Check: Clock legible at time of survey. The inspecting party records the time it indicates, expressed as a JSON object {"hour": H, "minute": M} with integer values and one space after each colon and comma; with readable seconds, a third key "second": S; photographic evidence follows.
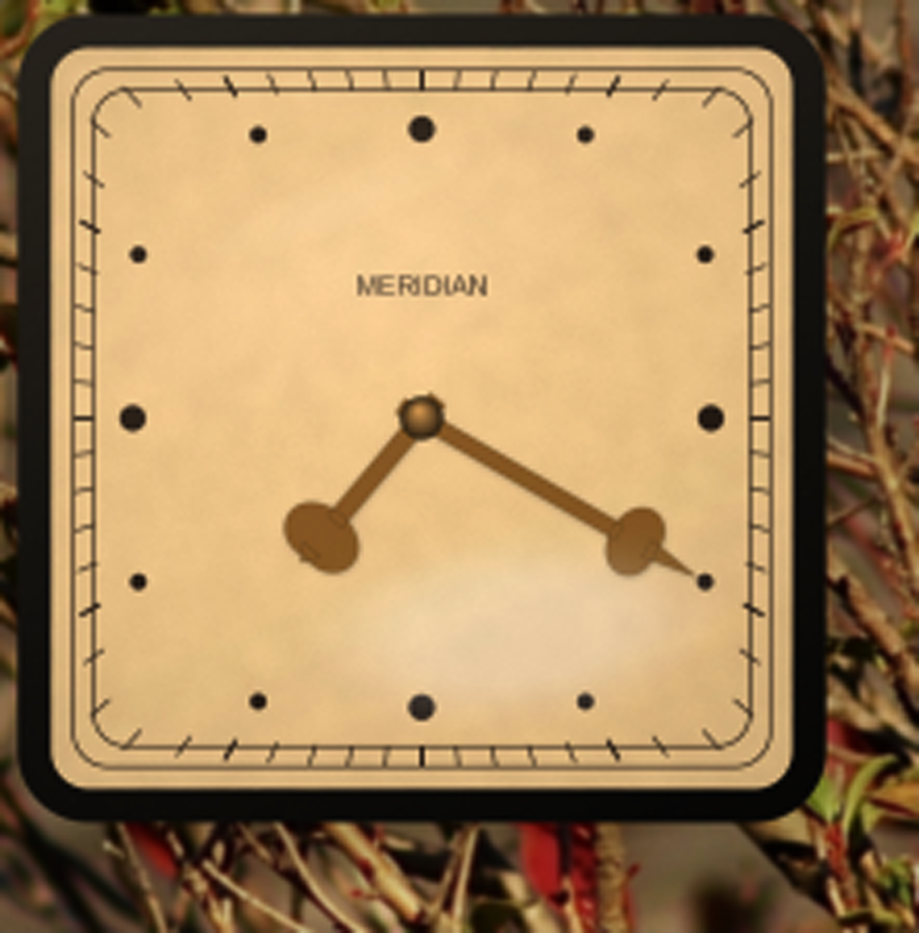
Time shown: {"hour": 7, "minute": 20}
